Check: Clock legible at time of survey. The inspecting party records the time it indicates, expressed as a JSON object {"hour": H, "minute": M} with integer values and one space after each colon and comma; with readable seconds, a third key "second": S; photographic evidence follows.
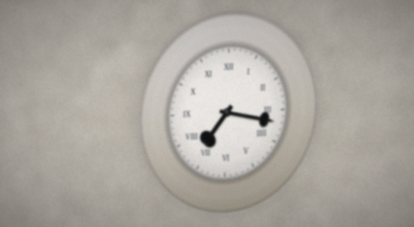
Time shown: {"hour": 7, "minute": 17}
